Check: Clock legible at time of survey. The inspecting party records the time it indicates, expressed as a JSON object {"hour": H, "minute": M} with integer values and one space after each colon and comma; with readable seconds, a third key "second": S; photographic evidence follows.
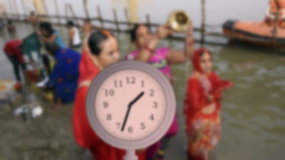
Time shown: {"hour": 1, "minute": 33}
